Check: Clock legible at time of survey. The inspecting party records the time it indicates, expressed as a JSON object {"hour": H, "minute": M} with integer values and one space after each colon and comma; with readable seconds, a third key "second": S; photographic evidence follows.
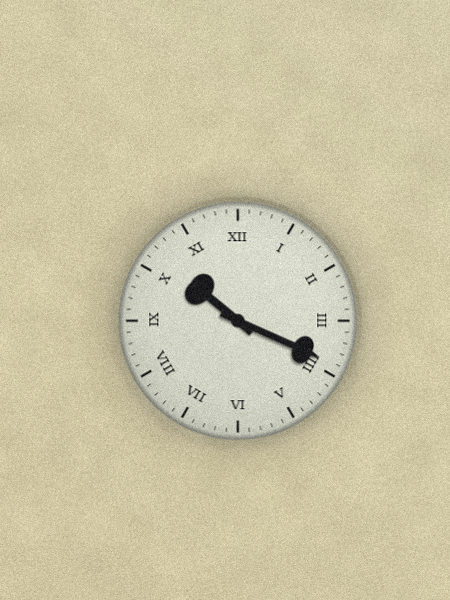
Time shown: {"hour": 10, "minute": 19}
